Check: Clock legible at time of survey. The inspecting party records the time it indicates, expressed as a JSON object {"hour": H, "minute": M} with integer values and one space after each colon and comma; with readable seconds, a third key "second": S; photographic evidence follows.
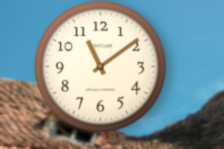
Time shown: {"hour": 11, "minute": 9}
